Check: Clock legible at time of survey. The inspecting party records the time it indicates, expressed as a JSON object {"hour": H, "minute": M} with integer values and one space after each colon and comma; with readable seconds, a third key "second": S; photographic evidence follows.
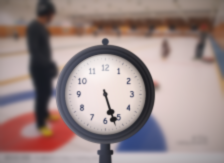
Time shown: {"hour": 5, "minute": 27}
